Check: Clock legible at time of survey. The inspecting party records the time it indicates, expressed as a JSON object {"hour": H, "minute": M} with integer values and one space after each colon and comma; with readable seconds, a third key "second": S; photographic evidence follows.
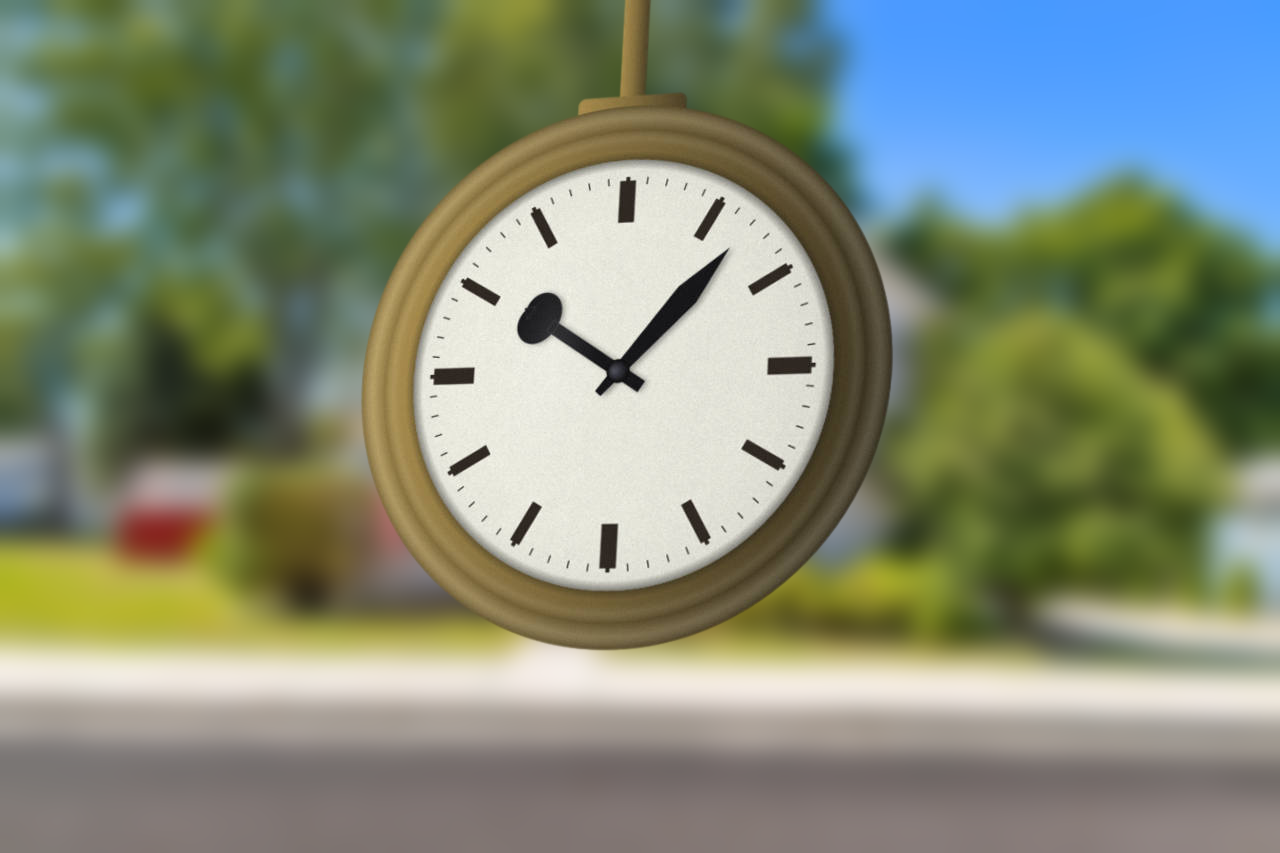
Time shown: {"hour": 10, "minute": 7}
